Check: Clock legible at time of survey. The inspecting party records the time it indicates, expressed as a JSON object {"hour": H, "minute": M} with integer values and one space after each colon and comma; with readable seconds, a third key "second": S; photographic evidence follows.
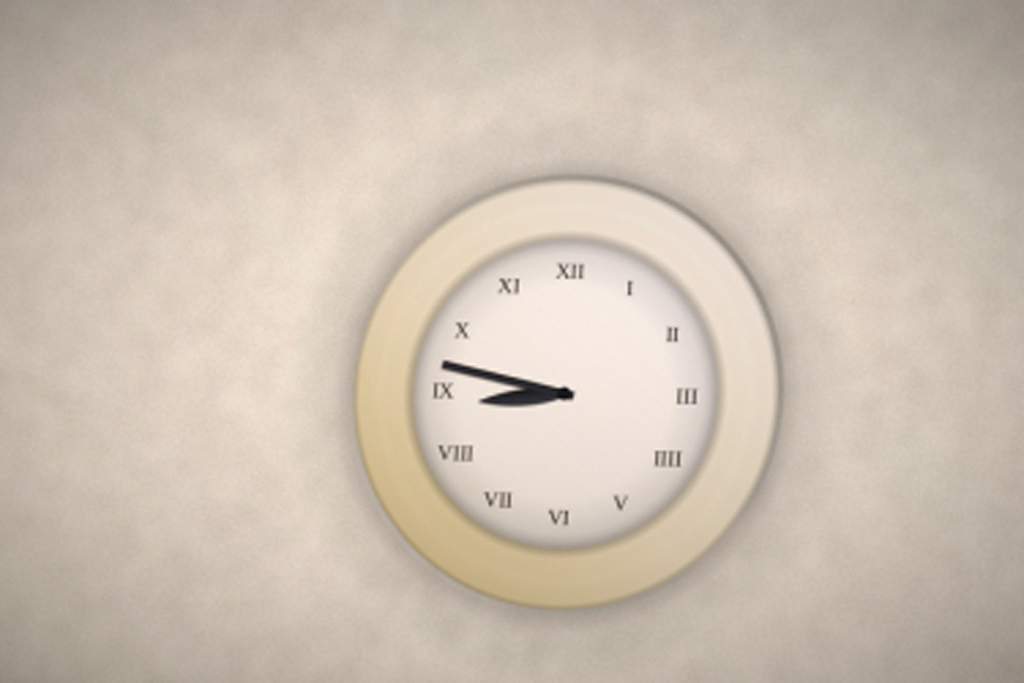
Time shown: {"hour": 8, "minute": 47}
